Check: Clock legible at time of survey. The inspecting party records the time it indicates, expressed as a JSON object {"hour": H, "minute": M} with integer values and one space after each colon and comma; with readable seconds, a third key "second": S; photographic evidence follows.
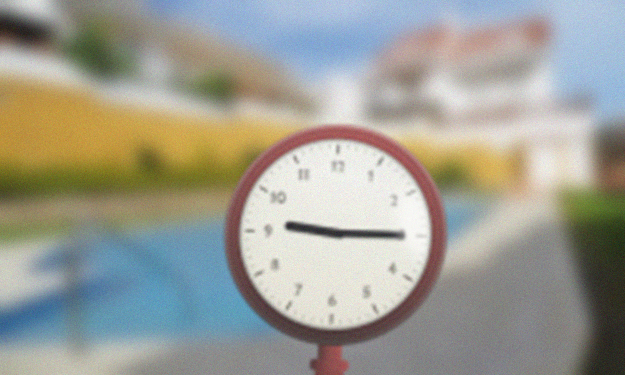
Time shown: {"hour": 9, "minute": 15}
